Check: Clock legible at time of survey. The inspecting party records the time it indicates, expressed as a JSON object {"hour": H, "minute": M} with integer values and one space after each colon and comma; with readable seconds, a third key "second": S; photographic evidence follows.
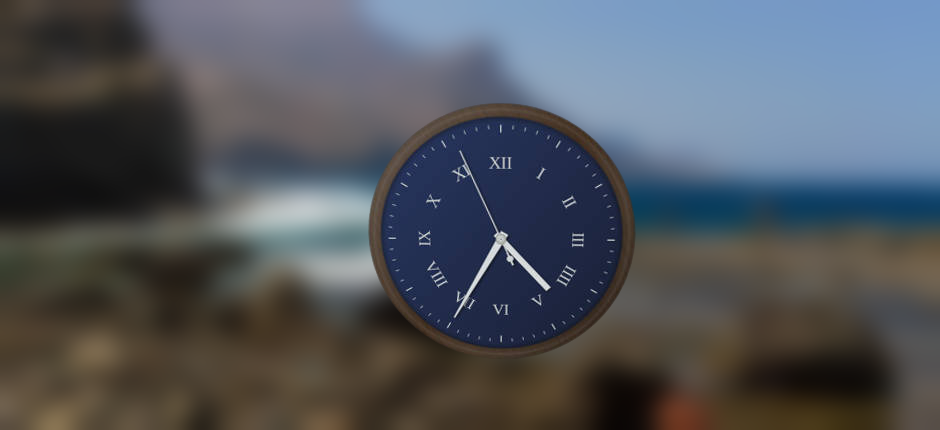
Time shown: {"hour": 4, "minute": 34, "second": 56}
